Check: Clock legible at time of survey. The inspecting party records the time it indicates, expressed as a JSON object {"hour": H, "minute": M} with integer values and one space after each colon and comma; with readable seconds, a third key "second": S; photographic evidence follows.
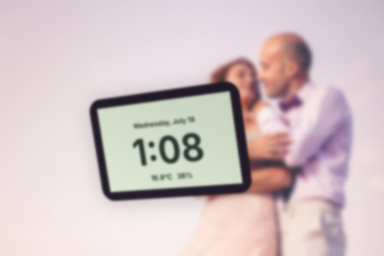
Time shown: {"hour": 1, "minute": 8}
